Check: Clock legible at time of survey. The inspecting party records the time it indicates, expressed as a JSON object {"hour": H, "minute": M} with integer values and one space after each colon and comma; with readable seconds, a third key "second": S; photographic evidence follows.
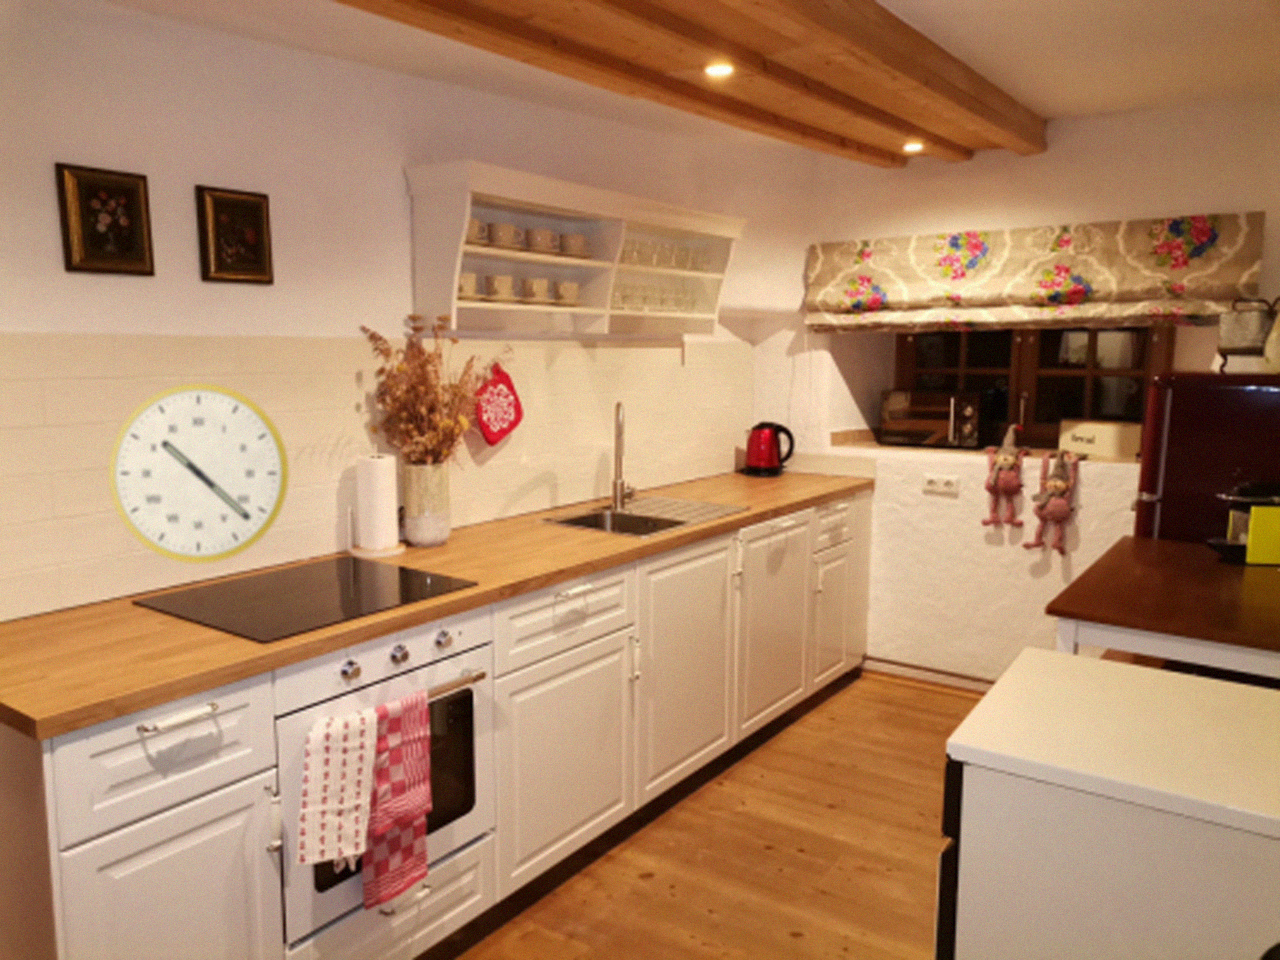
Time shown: {"hour": 10, "minute": 22}
